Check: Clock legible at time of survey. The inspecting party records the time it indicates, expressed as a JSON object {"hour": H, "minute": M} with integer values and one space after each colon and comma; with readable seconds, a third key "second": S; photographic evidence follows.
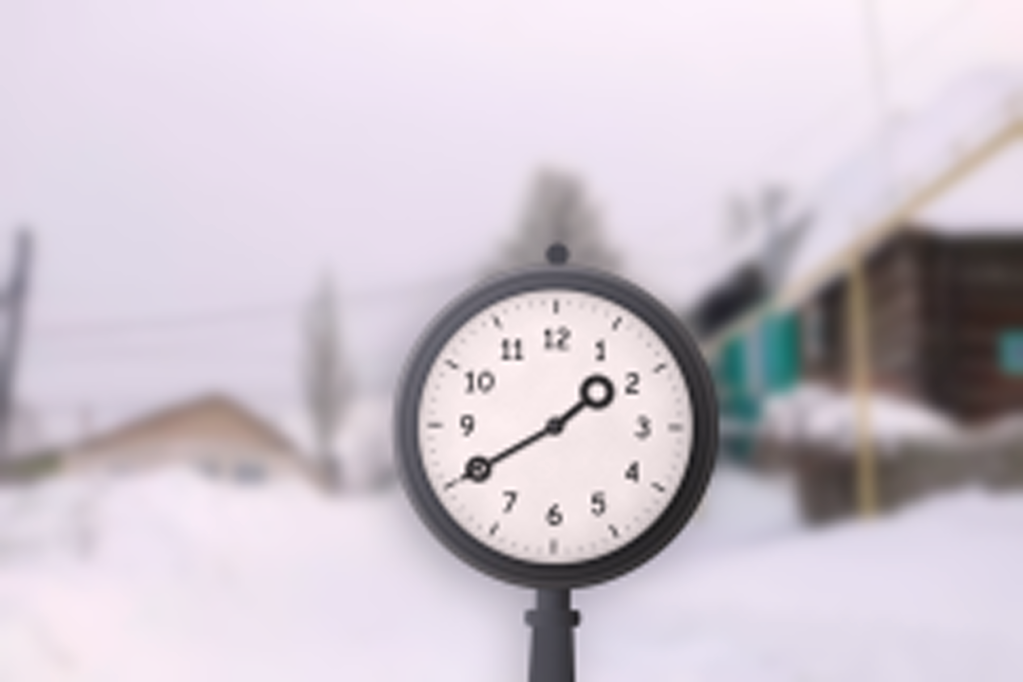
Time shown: {"hour": 1, "minute": 40}
